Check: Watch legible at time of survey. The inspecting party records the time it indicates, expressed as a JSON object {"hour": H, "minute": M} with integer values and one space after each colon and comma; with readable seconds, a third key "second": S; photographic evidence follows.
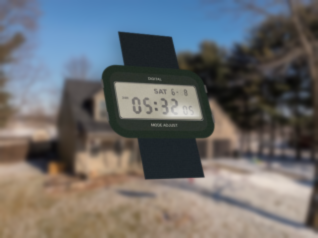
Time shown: {"hour": 5, "minute": 32, "second": 5}
